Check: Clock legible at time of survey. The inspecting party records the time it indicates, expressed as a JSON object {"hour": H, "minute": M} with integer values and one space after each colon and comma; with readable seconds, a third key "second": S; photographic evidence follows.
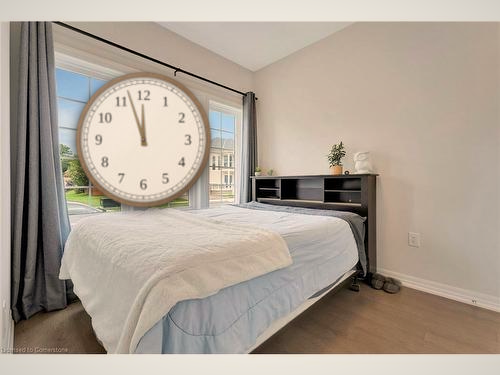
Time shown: {"hour": 11, "minute": 57}
